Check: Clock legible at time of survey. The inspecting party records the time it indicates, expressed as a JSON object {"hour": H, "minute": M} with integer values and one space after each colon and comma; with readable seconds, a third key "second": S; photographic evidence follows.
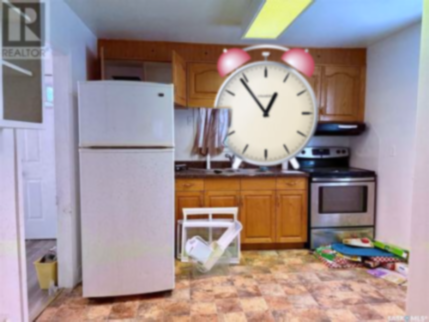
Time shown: {"hour": 12, "minute": 54}
